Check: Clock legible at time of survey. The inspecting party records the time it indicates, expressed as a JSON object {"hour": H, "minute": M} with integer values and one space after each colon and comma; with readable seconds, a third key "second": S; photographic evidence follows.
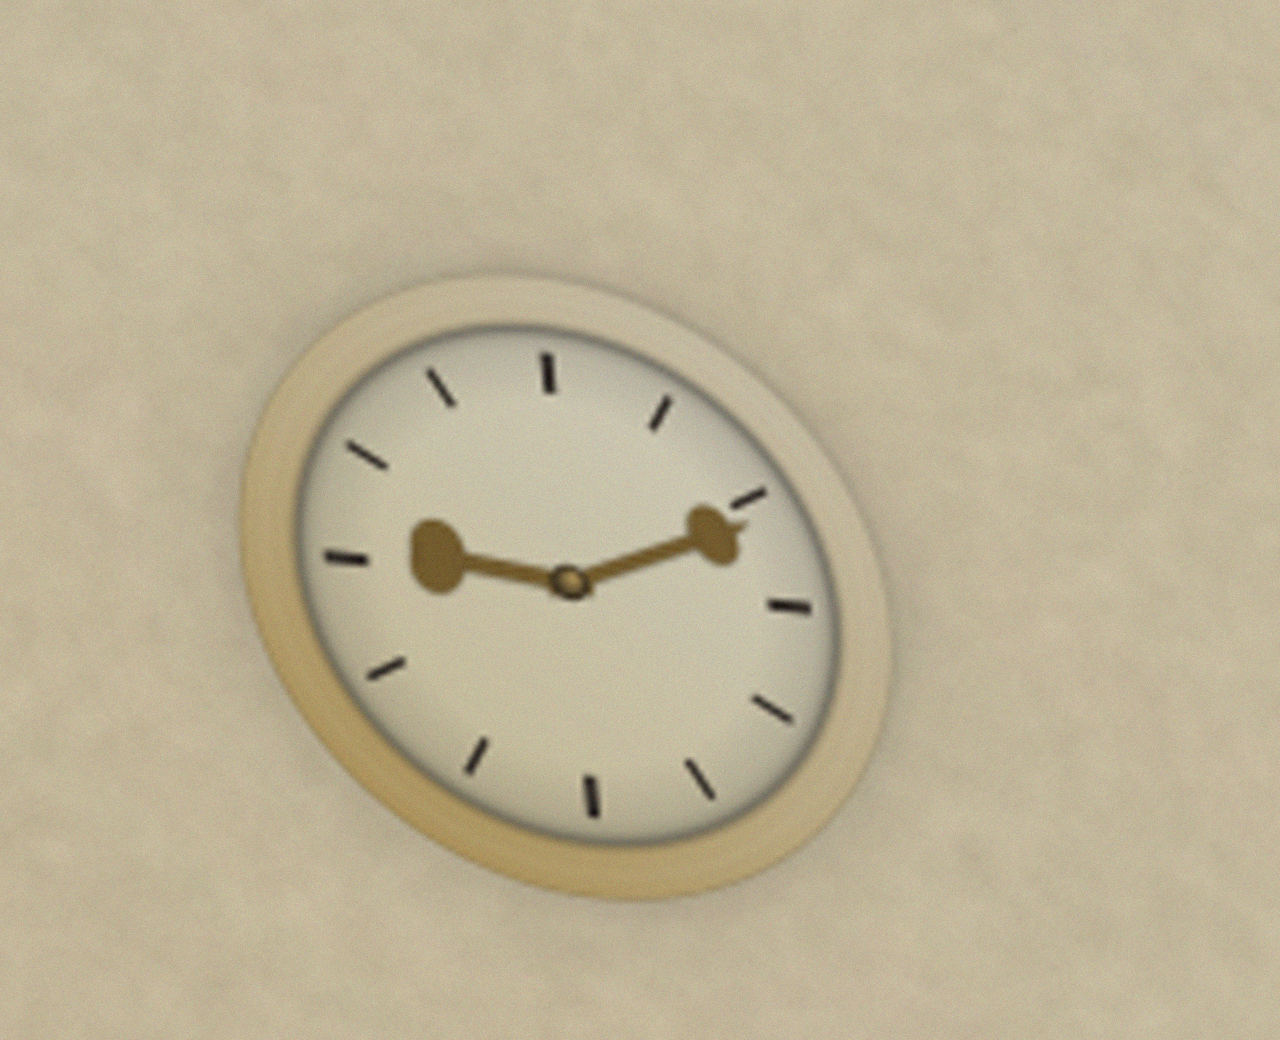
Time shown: {"hour": 9, "minute": 11}
